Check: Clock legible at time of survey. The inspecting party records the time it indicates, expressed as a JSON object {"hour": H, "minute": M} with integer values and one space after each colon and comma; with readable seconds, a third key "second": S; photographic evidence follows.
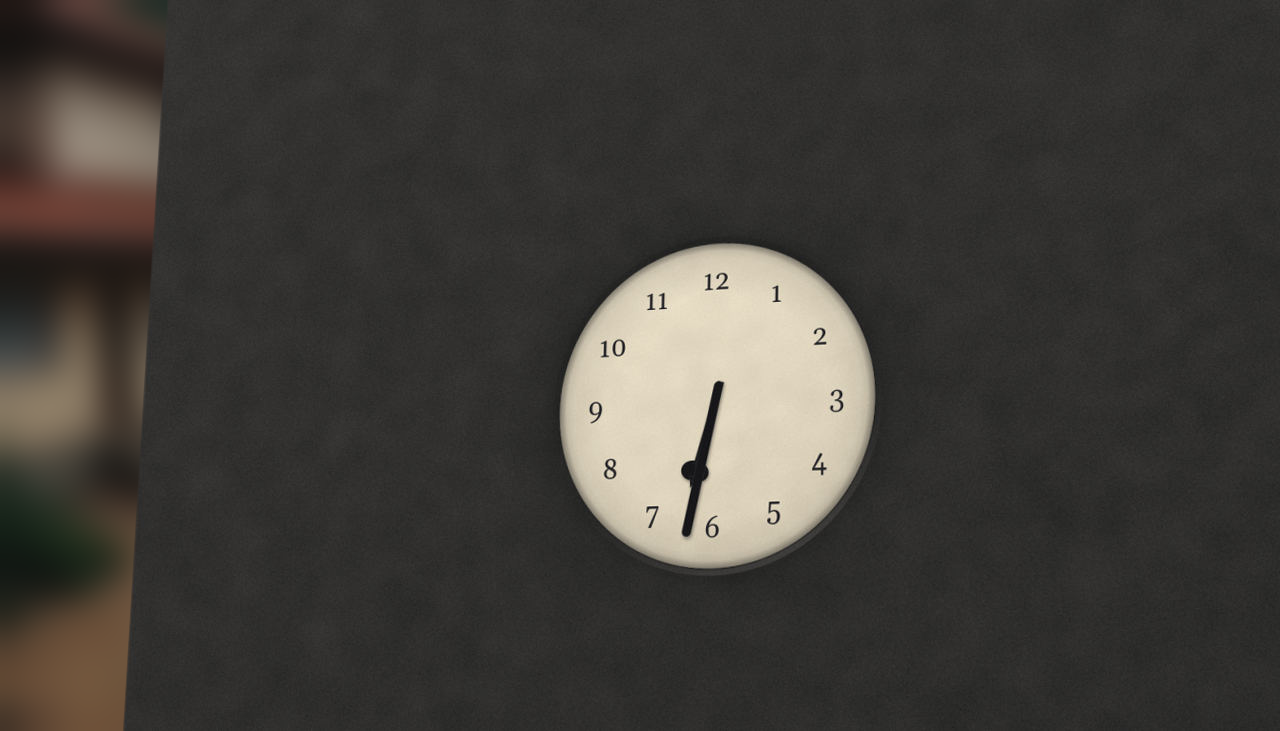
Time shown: {"hour": 6, "minute": 32}
